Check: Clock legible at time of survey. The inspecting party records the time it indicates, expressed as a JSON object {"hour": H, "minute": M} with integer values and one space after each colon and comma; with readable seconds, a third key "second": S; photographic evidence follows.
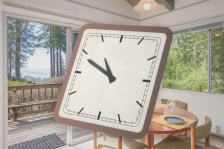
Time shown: {"hour": 10, "minute": 49}
